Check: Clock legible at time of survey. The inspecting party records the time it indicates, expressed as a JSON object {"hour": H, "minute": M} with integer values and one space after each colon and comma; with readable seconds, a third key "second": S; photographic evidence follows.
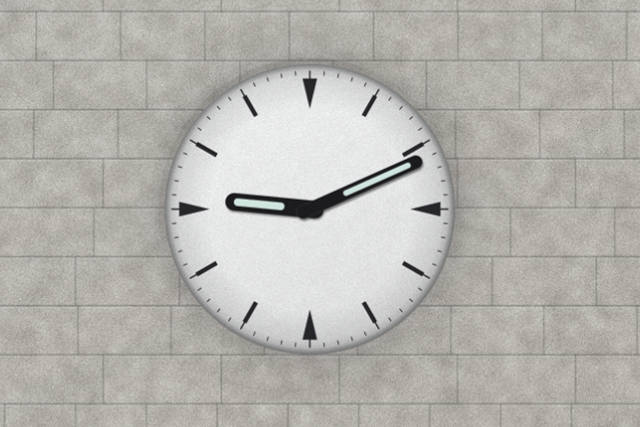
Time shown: {"hour": 9, "minute": 11}
